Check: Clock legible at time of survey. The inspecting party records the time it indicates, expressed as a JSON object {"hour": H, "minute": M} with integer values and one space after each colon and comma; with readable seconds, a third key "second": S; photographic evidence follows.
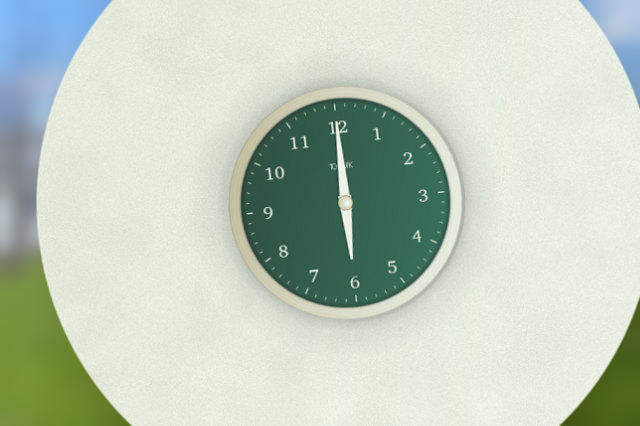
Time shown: {"hour": 6, "minute": 0}
